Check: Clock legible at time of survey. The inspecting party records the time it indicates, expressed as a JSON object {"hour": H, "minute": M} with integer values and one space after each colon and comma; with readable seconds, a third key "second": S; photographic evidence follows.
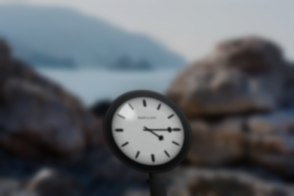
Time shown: {"hour": 4, "minute": 15}
